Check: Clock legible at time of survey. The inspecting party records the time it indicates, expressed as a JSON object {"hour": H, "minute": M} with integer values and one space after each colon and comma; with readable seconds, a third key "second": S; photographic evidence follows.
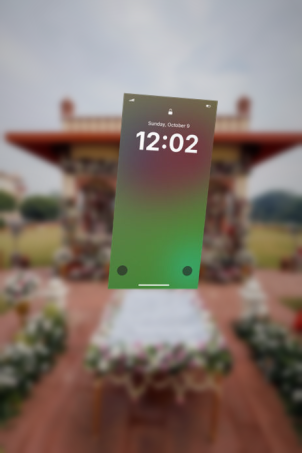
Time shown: {"hour": 12, "minute": 2}
